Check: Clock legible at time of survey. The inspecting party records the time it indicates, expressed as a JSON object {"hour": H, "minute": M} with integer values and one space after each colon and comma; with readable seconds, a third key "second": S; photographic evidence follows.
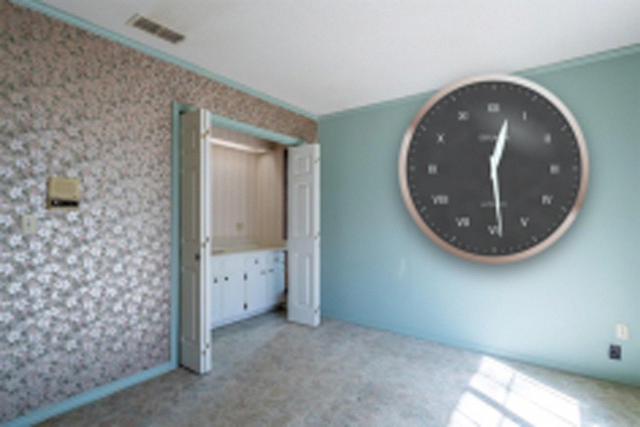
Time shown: {"hour": 12, "minute": 29}
